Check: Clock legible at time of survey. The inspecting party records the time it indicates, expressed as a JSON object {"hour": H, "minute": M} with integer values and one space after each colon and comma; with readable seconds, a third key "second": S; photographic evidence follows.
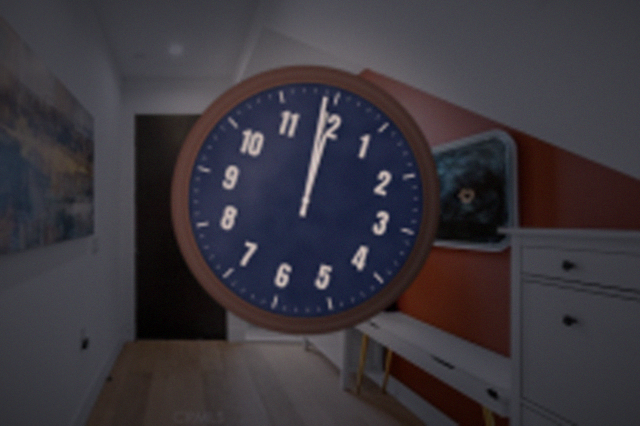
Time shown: {"hour": 11, "minute": 59}
